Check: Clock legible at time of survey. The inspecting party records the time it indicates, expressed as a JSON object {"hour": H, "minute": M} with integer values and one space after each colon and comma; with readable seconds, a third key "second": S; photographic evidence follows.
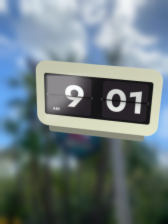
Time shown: {"hour": 9, "minute": 1}
